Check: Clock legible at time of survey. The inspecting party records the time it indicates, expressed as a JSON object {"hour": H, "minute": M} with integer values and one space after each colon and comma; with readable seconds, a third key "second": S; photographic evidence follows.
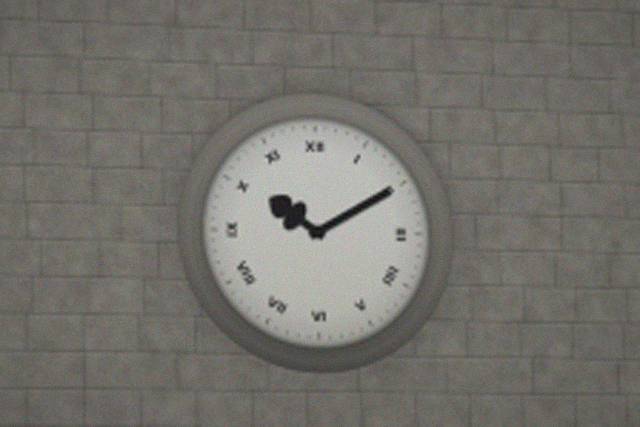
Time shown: {"hour": 10, "minute": 10}
